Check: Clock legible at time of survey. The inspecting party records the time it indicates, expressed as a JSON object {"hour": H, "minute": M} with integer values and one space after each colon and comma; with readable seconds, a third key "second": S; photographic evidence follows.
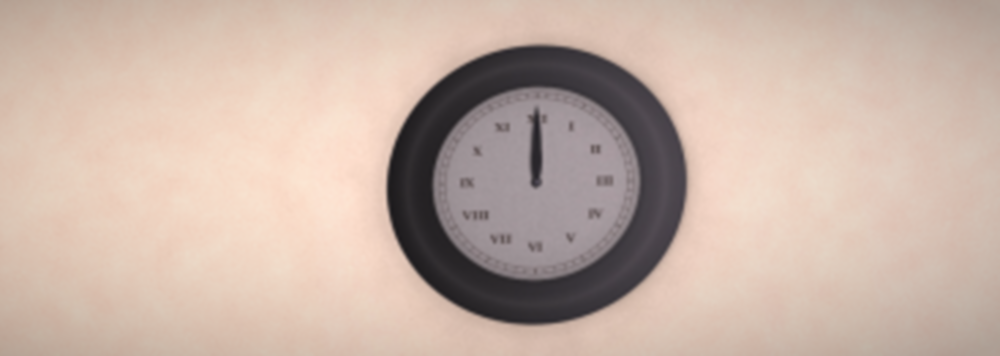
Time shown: {"hour": 12, "minute": 0}
